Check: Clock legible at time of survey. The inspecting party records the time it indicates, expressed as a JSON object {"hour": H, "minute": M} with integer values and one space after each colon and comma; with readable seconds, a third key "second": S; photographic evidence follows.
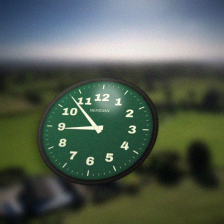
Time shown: {"hour": 8, "minute": 53}
